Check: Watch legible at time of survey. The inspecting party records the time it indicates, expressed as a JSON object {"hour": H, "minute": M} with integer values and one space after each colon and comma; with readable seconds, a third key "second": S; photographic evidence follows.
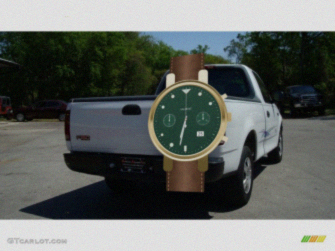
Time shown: {"hour": 6, "minute": 32}
